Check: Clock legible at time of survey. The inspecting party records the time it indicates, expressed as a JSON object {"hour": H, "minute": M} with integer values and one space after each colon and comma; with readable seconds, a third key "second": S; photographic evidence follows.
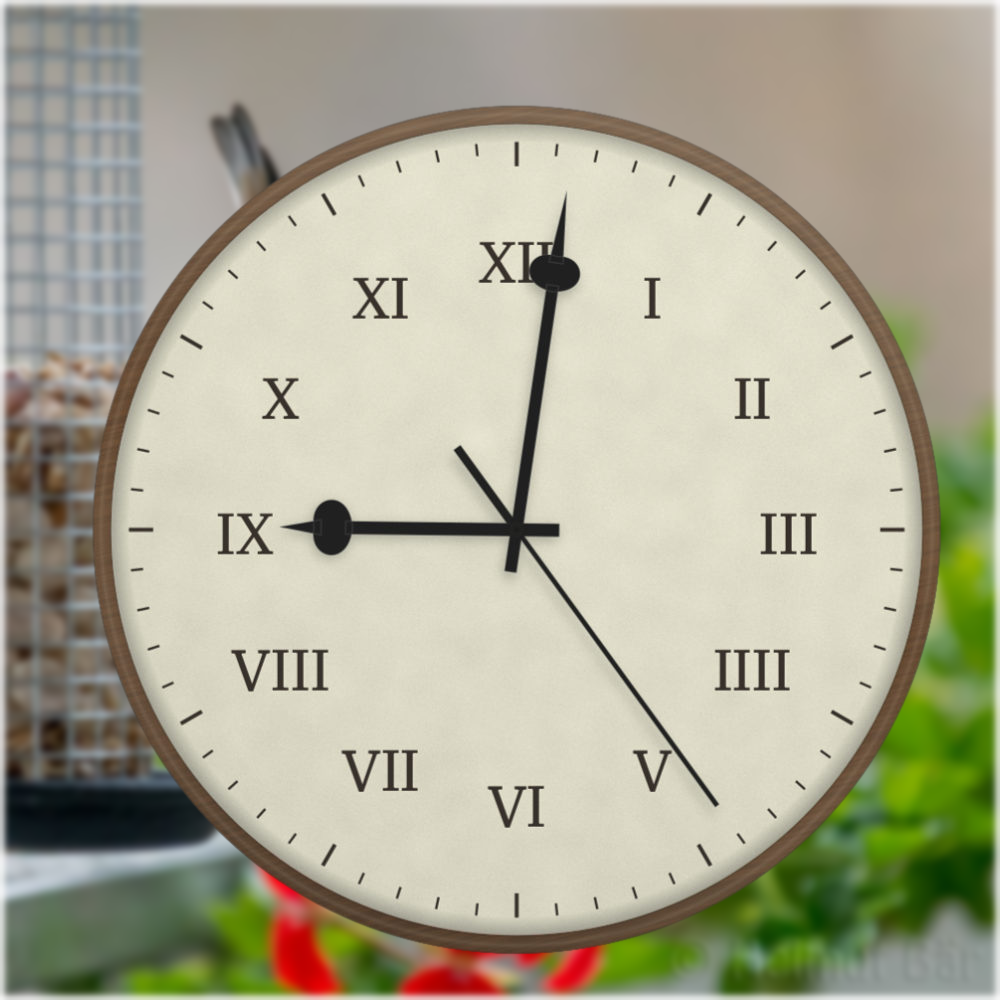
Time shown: {"hour": 9, "minute": 1, "second": 24}
